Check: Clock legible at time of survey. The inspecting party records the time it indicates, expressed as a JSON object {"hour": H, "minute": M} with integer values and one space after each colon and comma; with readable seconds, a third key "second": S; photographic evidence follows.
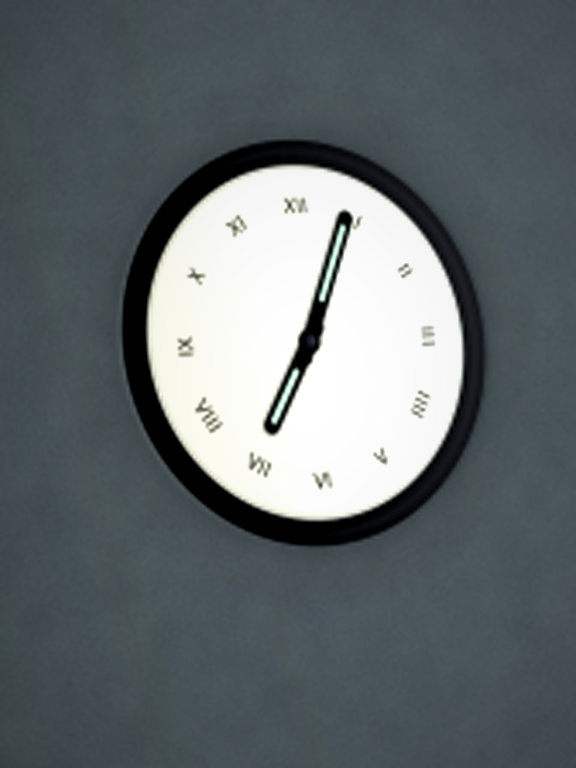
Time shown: {"hour": 7, "minute": 4}
